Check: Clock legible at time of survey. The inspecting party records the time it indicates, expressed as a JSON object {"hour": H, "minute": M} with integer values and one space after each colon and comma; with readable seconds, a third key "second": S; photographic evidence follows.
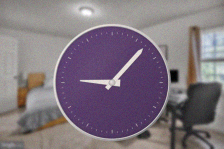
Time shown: {"hour": 9, "minute": 7}
